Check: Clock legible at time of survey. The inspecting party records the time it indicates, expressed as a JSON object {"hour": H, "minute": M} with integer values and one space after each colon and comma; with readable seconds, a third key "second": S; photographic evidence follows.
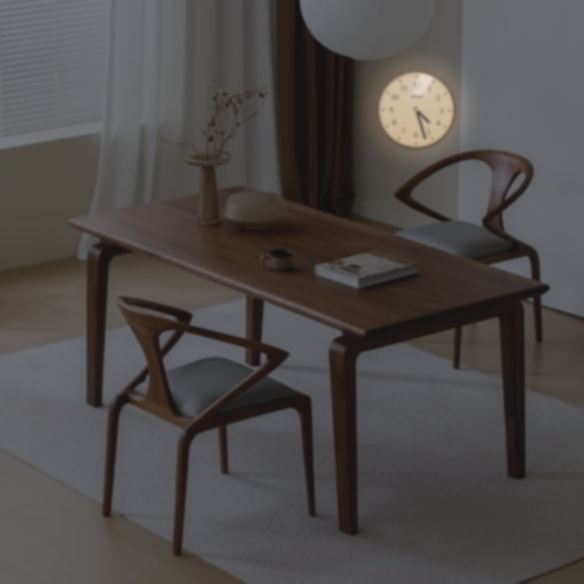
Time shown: {"hour": 4, "minute": 27}
